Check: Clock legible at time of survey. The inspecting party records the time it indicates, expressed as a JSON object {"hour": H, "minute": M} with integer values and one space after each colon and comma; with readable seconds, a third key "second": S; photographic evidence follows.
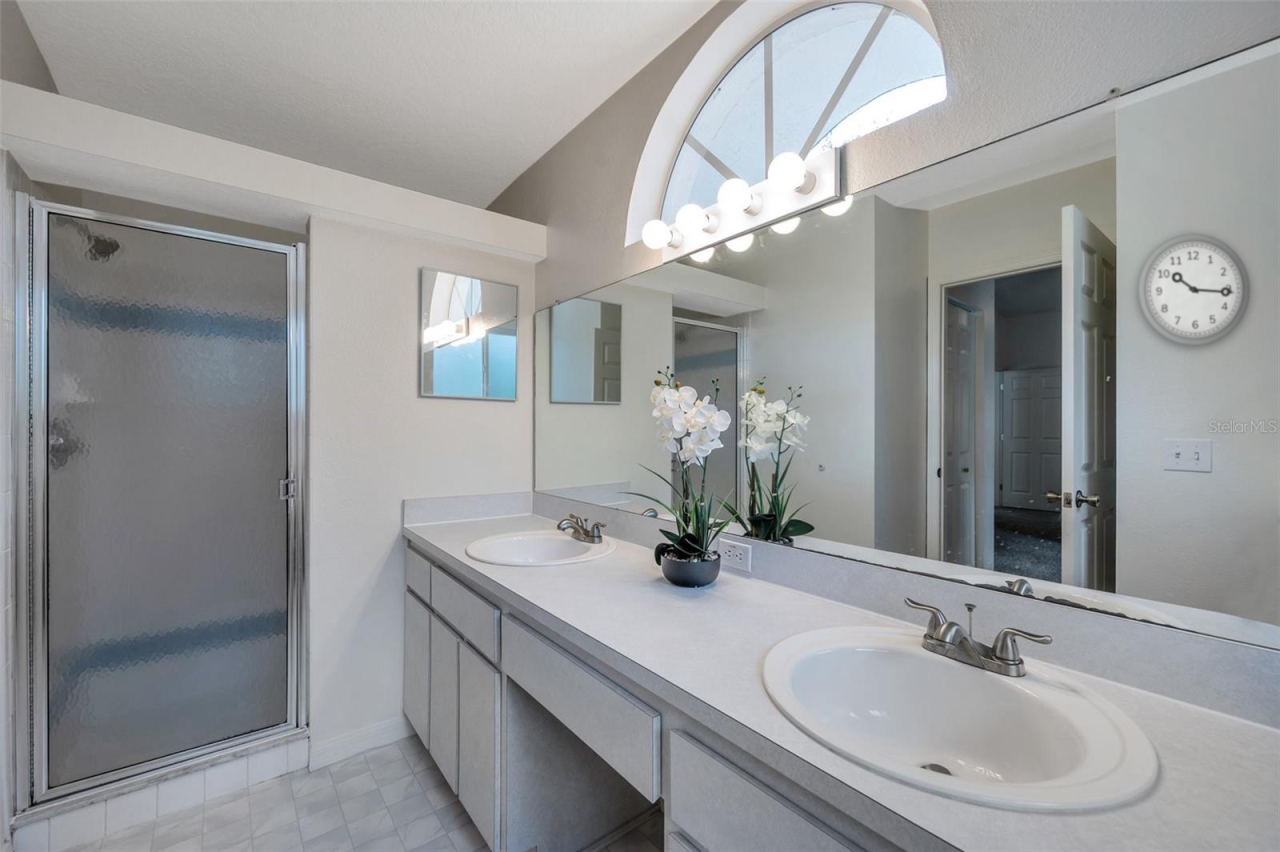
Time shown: {"hour": 10, "minute": 16}
